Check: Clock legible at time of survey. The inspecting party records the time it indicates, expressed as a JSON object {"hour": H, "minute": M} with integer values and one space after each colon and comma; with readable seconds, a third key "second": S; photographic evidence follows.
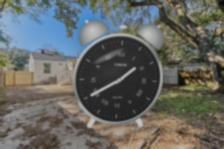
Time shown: {"hour": 1, "minute": 40}
